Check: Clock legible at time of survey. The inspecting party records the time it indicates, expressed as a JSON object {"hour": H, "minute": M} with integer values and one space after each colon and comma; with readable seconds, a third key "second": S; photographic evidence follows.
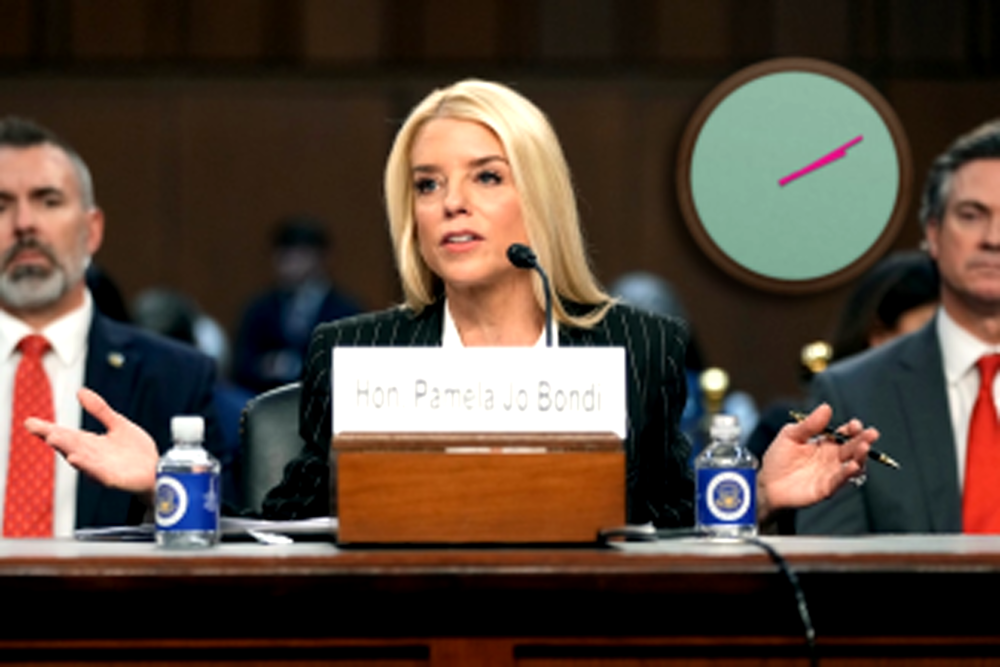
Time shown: {"hour": 2, "minute": 10}
